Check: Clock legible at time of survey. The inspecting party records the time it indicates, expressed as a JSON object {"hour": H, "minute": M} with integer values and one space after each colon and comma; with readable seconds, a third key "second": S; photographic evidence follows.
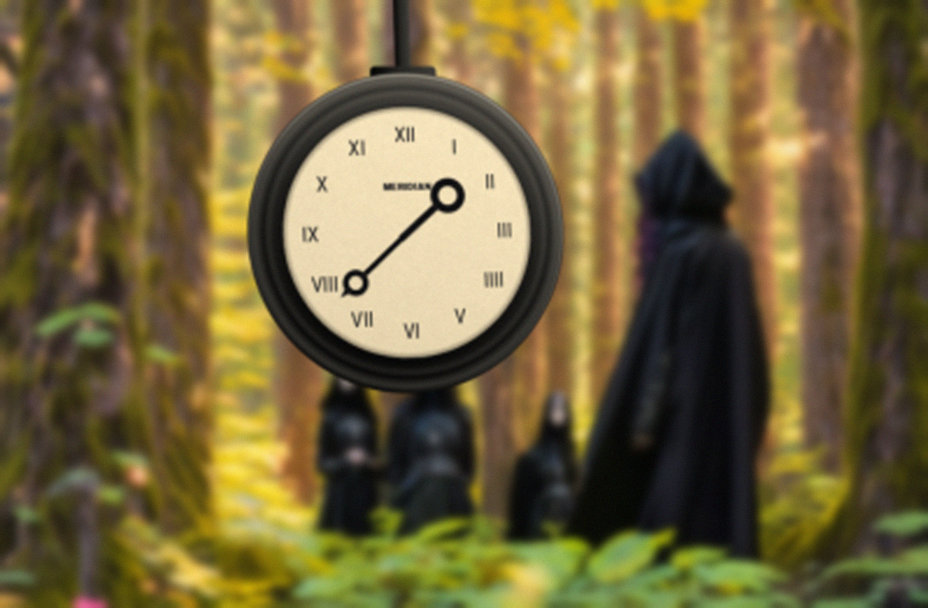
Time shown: {"hour": 1, "minute": 38}
